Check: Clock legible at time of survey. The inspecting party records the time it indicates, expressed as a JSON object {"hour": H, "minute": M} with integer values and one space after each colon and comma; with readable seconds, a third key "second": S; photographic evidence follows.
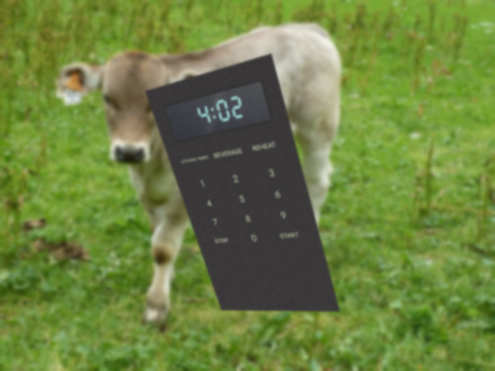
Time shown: {"hour": 4, "minute": 2}
